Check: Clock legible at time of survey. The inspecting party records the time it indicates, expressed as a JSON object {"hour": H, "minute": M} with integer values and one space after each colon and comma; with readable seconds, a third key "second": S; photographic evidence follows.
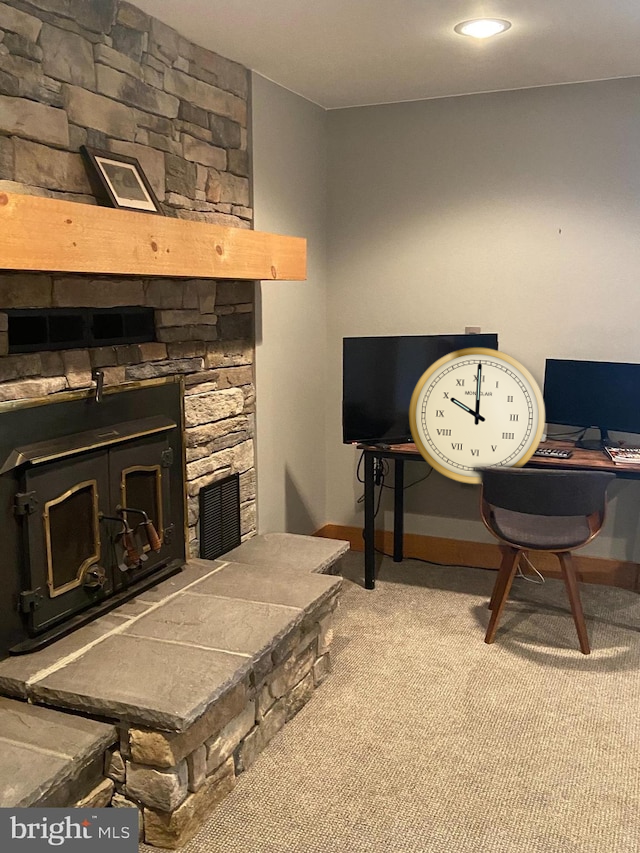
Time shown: {"hour": 10, "minute": 0}
